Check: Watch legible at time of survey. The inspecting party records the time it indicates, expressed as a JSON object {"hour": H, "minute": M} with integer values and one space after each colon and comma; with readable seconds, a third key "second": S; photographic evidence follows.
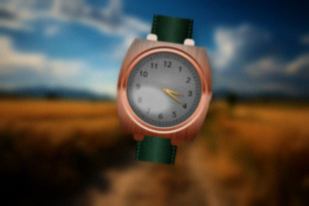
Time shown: {"hour": 3, "minute": 20}
